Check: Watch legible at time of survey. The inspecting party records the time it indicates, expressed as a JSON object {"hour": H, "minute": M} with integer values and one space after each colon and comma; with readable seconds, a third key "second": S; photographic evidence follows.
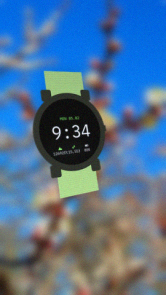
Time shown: {"hour": 9, "minute": 34}
